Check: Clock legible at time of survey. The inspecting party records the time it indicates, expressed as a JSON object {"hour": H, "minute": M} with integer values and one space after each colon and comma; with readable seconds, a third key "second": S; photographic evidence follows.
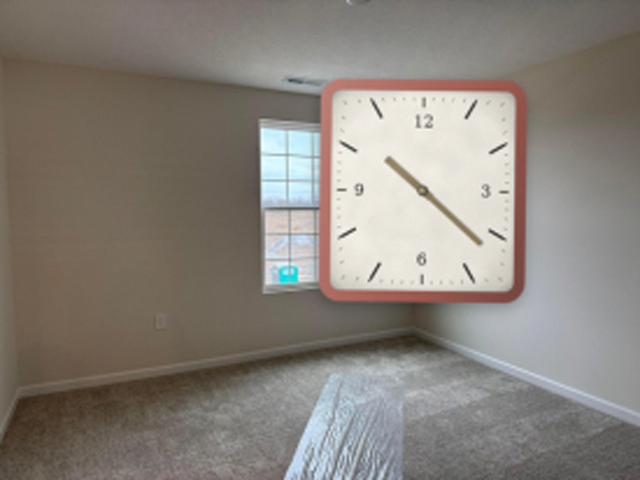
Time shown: {"hour": 10, "minute": 22}
